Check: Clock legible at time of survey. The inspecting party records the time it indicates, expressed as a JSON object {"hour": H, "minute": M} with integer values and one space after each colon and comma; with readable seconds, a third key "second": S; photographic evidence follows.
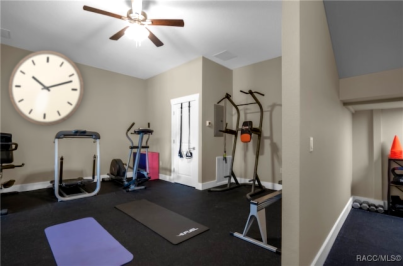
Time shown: {"hour": 10, "minute": 12}
